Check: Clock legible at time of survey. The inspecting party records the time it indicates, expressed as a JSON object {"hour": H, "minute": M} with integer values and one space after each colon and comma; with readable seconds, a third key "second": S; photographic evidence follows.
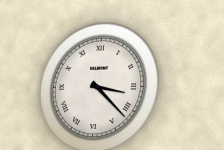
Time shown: {"hour": 3, "minute": 22}
